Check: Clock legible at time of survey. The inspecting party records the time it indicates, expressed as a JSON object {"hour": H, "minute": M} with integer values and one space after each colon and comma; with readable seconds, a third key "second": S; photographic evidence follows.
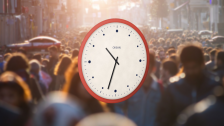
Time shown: {"hour": 10, "minute": 33}
